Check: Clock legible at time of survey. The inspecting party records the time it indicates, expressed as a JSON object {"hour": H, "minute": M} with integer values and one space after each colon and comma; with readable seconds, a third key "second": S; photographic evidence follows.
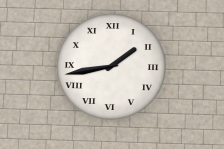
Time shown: {"hour": 1, "minute": 43}
